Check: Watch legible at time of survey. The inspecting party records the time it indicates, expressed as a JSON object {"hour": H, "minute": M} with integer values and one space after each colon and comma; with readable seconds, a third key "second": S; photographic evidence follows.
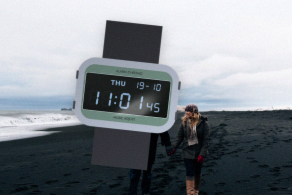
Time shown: {"hour": 11, "minute": 1, "second": 45}
